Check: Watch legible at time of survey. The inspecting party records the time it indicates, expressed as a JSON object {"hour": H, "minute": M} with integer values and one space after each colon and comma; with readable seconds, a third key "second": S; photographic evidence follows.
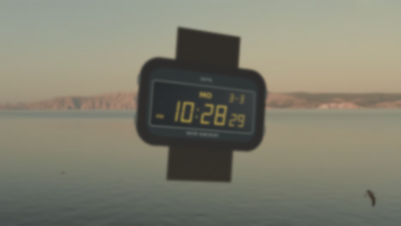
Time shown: {"hour": 10, "minute": 28, "second": 29}
